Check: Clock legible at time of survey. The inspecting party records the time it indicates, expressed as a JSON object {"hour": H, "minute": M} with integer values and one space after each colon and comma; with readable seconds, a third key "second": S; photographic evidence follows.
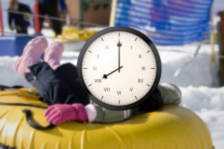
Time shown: {"hour": 8, "minute": 0}
